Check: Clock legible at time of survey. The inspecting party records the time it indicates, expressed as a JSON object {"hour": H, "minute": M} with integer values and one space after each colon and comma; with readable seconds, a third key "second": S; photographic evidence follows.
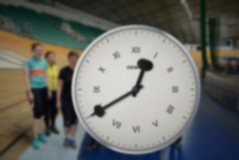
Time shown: {"hour": 12, "minute": 40}
